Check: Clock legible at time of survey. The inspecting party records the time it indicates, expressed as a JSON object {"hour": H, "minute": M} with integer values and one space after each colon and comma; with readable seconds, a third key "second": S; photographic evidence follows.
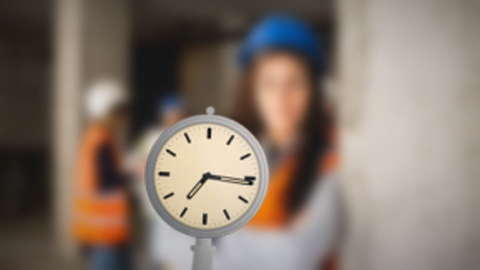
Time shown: {"hour": 7, "minute": 16}
